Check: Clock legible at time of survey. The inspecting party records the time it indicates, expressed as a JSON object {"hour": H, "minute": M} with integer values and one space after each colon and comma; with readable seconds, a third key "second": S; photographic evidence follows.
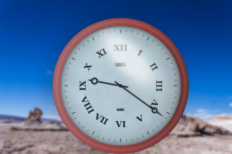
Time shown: {"hour": 9, "minute": 21}
